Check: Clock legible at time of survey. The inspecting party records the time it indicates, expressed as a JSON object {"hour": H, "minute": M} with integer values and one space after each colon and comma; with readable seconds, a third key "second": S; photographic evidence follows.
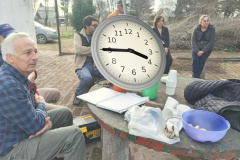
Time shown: {"hour": 3, "minute": 45}
